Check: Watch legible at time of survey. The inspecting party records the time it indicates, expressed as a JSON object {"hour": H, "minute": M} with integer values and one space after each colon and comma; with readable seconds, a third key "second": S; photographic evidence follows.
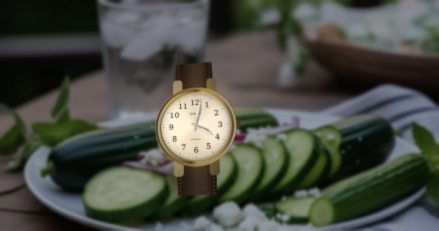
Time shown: {"hour": 4, "minute": 2}
